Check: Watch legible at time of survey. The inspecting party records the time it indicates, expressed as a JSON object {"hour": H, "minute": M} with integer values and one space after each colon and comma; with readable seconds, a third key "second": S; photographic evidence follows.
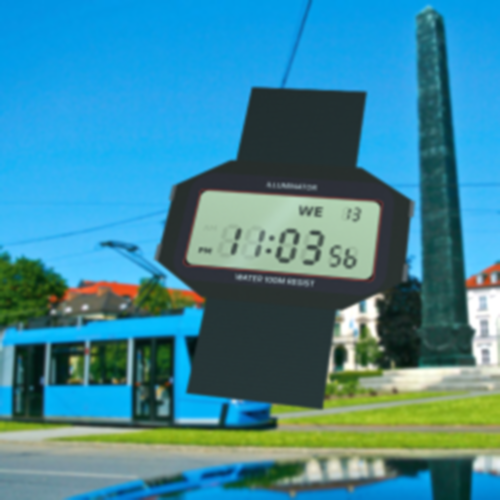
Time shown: {"hour": 11, "minute": 3, "second": 56}
